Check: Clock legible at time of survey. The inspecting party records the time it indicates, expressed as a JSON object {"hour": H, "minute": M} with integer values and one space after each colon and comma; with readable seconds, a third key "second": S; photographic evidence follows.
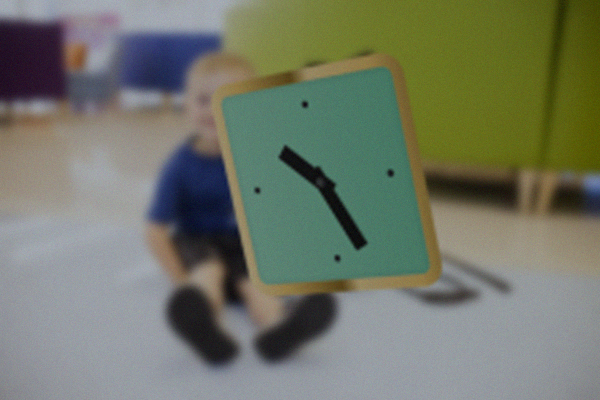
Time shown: {"hour": 10, "minute": 26}
